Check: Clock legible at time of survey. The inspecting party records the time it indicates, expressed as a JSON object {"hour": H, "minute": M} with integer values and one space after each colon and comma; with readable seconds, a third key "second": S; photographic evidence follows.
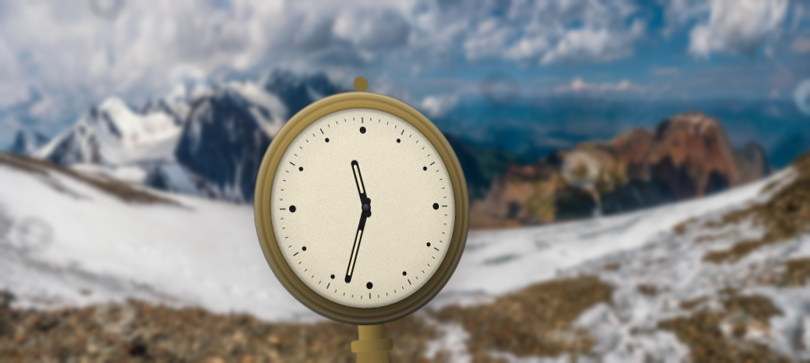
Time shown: {"hour": 11, "minute": 33}
